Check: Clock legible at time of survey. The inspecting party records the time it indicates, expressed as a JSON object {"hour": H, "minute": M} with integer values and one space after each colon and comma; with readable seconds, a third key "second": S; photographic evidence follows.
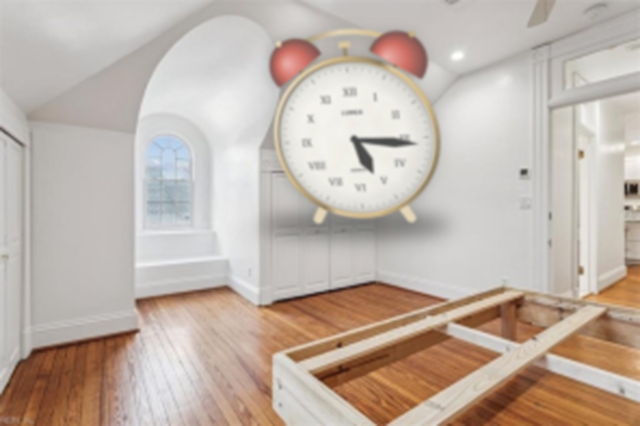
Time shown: {"hour": 5, "minute": 16}
